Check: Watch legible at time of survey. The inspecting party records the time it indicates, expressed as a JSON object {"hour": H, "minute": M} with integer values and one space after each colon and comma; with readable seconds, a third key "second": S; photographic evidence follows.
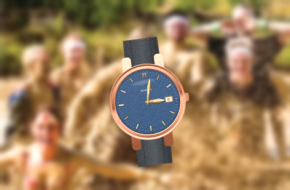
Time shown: {"hour": 3, "minute": 2}
